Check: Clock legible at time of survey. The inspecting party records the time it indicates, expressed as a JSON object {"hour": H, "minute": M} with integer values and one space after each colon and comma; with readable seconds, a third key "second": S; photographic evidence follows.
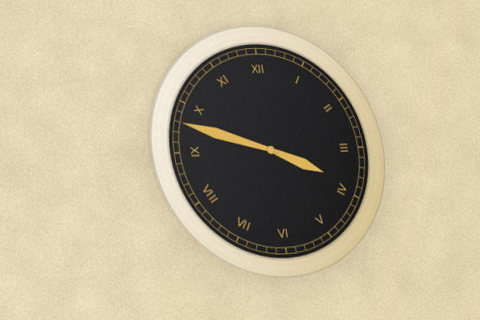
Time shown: {"hour": 3, "minute": 48}
